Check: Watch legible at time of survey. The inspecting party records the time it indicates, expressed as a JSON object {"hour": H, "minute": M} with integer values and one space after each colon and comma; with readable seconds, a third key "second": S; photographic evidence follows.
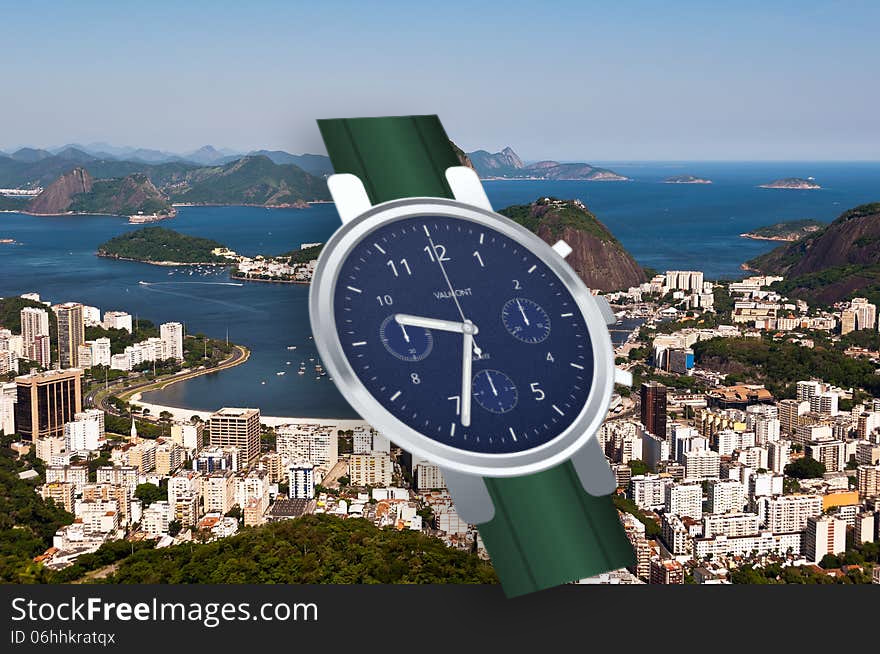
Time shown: {"hour": 9, "minute": 34}
